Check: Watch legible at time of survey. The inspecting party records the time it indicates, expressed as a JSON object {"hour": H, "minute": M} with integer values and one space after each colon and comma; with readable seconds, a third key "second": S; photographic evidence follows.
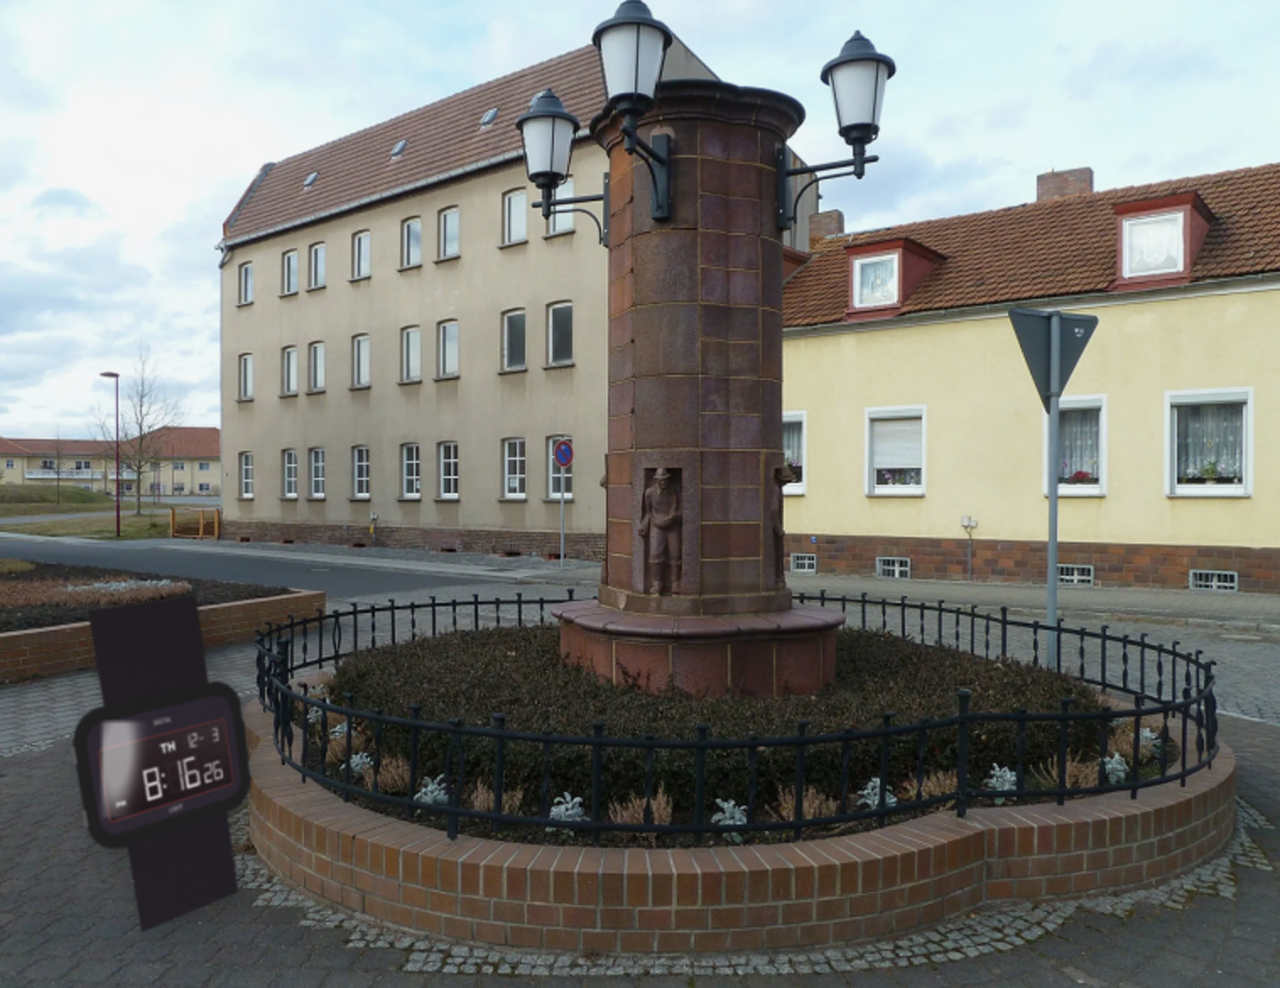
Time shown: {"hour": 8, "minute": 16, "second": 26}
